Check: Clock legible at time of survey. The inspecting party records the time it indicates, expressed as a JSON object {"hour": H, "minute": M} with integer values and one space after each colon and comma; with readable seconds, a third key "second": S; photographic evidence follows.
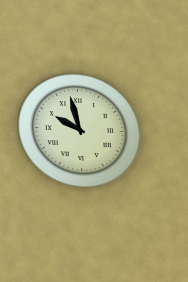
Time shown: {"hour": 9, "minute": 58}
